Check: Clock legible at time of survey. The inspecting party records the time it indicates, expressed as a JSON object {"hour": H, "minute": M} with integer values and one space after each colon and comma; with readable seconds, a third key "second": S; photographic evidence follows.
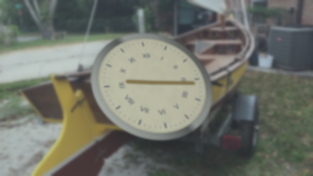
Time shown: {"hour": 9, "minute": 16}
